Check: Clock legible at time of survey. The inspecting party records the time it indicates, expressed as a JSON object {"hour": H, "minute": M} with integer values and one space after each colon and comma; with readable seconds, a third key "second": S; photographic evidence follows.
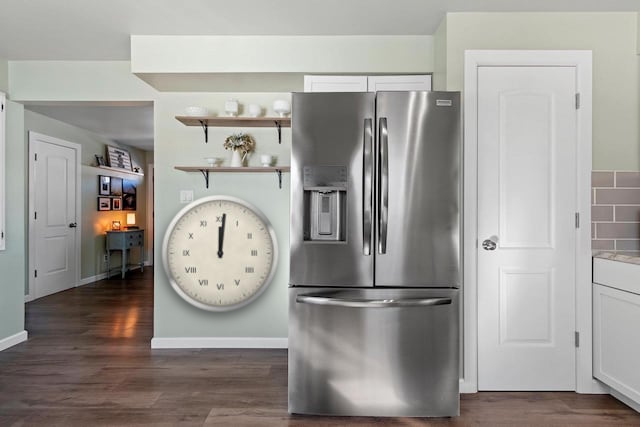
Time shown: {"hour": 12, "minute": 1}
